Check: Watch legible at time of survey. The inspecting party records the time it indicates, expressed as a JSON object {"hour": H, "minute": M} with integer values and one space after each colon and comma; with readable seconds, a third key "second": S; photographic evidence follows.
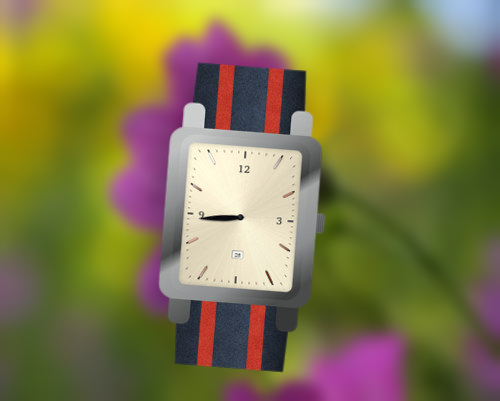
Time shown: {"hour": 8, "minute": 44}
